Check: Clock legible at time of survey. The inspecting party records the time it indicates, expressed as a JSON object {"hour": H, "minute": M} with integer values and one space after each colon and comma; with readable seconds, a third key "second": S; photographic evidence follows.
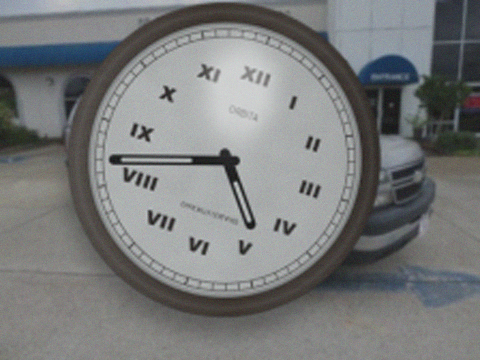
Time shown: {"hour": 4, "minute": 42}
